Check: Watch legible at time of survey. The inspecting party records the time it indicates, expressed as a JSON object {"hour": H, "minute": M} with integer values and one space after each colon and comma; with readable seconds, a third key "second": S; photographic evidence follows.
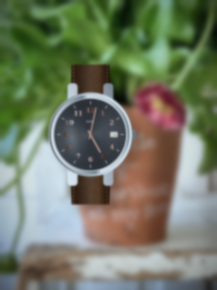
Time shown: {"hour": 5, "minute": 2}
